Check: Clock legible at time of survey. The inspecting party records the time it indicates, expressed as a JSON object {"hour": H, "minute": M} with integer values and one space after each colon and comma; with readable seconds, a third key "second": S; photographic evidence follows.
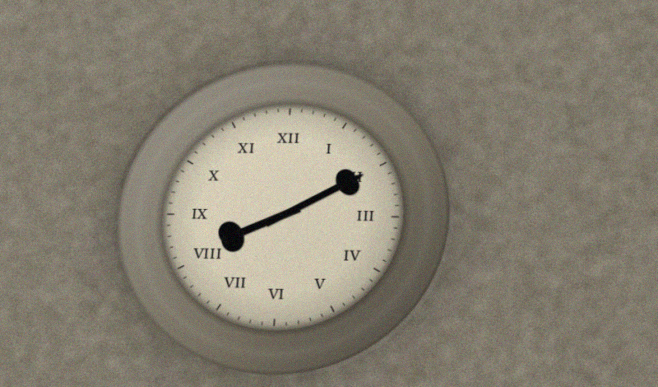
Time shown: {"hour": 8, "minute": 10}
